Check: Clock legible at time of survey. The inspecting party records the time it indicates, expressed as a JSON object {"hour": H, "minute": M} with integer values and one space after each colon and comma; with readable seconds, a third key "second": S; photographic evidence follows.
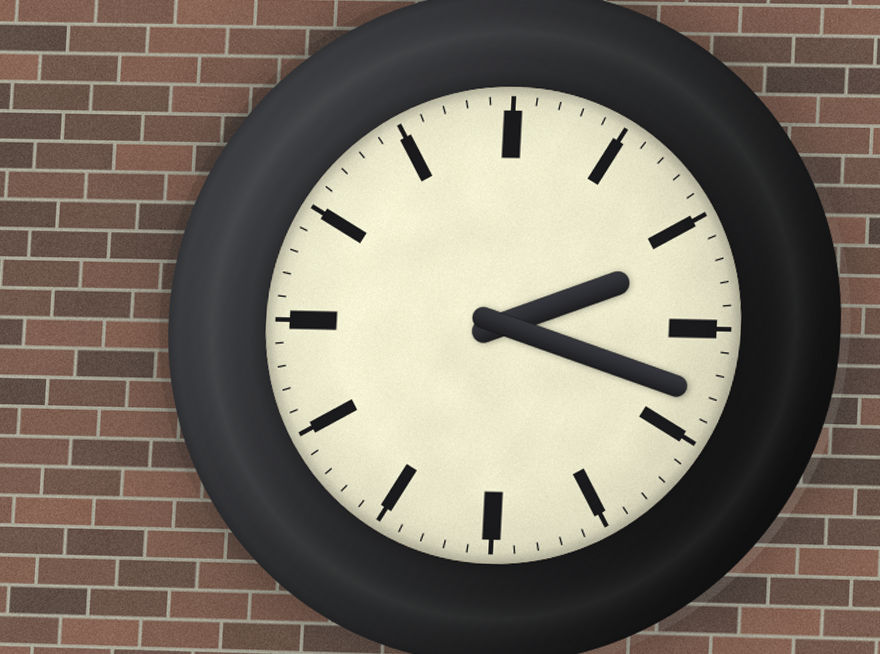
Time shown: {"hour": 2, "minute": 18}
